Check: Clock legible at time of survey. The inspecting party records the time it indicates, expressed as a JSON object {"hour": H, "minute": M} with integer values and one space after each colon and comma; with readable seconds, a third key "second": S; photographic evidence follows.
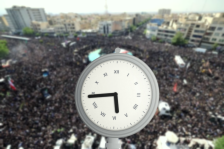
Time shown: {"hour": 5, "minute": 44}
